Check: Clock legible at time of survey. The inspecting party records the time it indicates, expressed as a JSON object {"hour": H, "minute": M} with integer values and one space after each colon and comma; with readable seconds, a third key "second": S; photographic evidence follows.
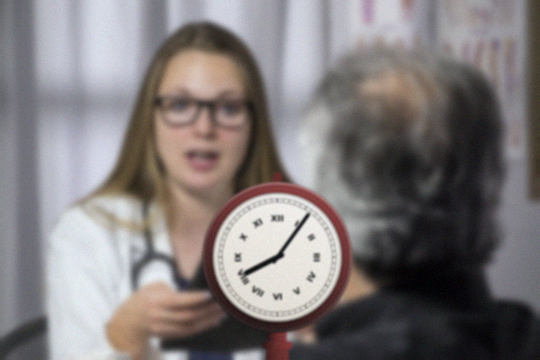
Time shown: {"hour": 8, "minute": 6}
